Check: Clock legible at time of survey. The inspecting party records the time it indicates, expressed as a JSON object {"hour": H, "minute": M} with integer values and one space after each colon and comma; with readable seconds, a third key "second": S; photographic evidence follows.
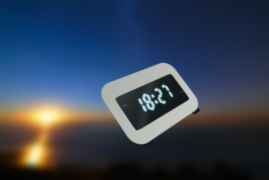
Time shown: {"hour": 18, "minute": 27}
